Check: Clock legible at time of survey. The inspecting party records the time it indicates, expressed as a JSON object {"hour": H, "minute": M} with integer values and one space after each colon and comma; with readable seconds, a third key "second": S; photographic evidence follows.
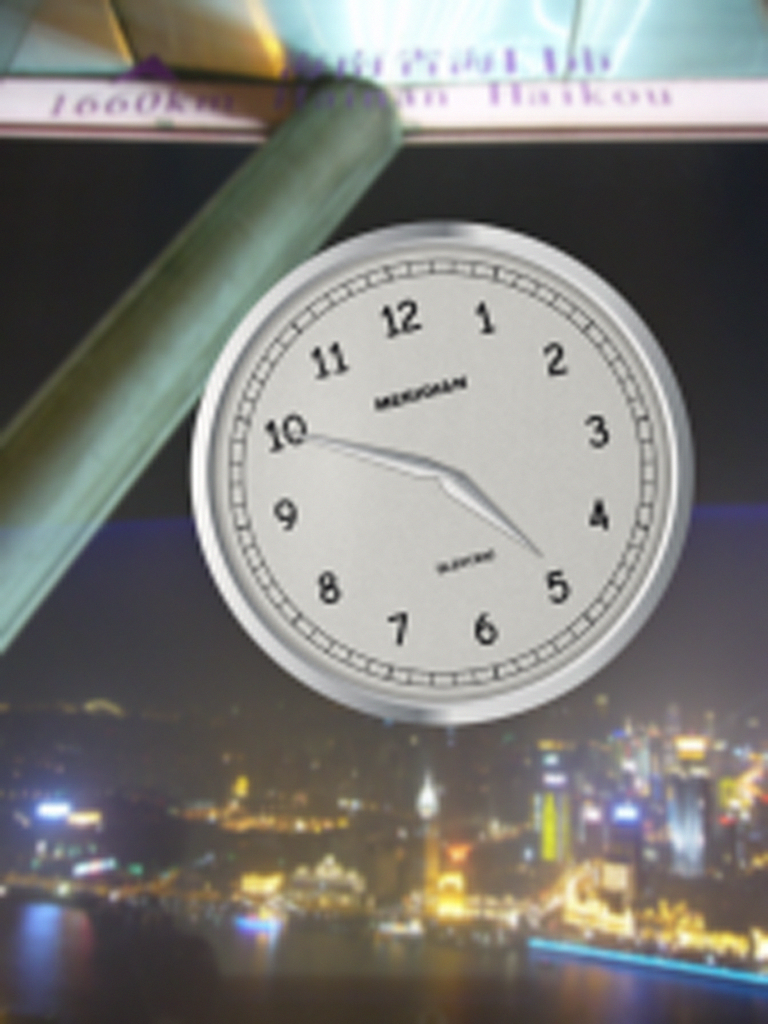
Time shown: {"hour": 4, "minute": 50}
